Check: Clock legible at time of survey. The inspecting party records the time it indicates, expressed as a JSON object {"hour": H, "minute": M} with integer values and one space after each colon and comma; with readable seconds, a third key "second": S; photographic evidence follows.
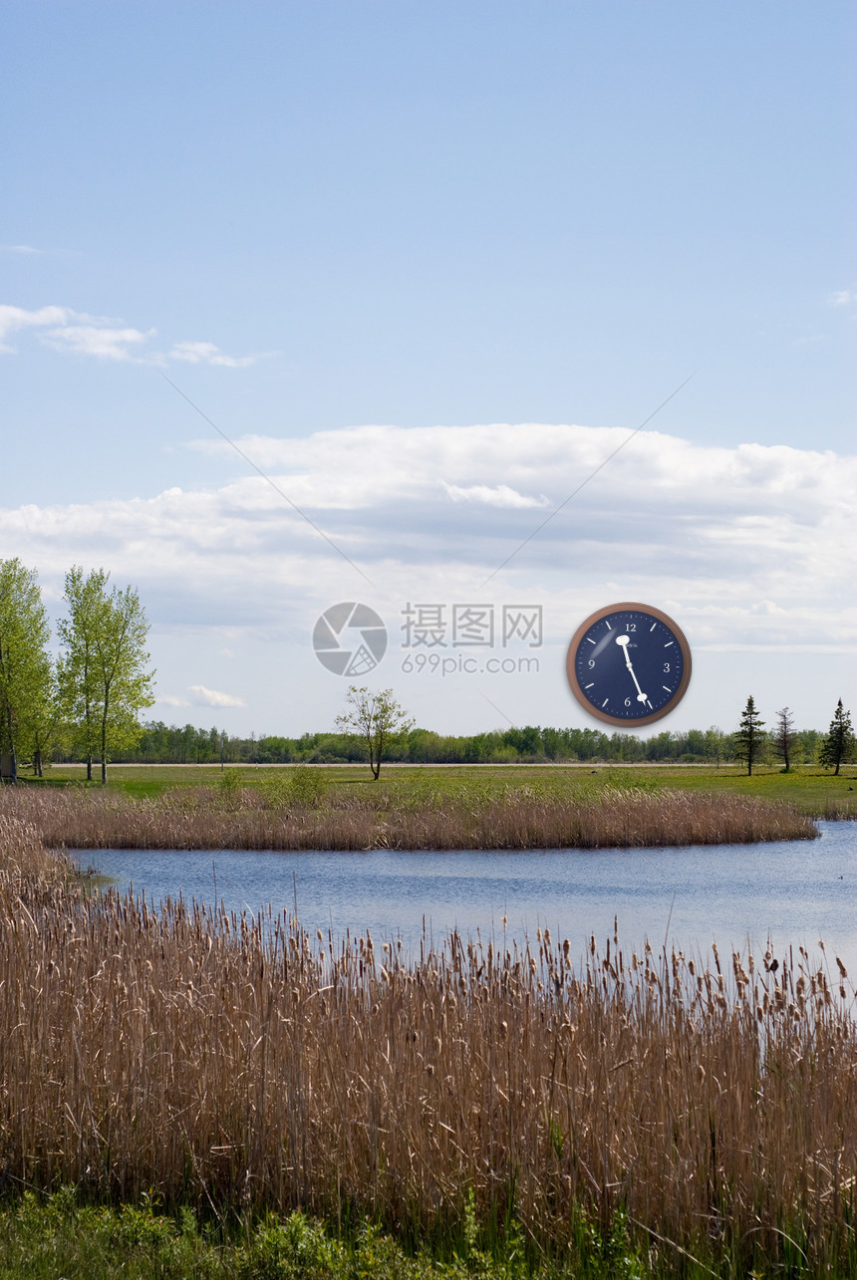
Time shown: {"hour": 11, "minute": 26}
